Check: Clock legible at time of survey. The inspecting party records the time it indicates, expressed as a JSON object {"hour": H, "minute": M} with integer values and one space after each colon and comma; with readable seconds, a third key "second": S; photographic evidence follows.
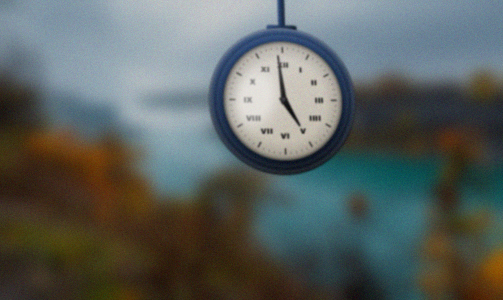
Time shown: {"hour": 4, "minute": 59}
